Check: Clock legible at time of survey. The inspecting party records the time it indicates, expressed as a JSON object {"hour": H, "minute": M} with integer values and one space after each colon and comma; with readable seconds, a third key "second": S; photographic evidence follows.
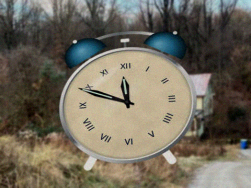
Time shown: {"hour": 11, "minute": 49}
